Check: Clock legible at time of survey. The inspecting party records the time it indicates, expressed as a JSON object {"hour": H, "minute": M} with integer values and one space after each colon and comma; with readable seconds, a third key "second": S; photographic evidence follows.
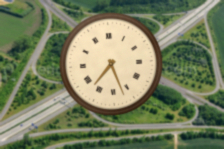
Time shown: {"hour": 7, "minute": 27}
